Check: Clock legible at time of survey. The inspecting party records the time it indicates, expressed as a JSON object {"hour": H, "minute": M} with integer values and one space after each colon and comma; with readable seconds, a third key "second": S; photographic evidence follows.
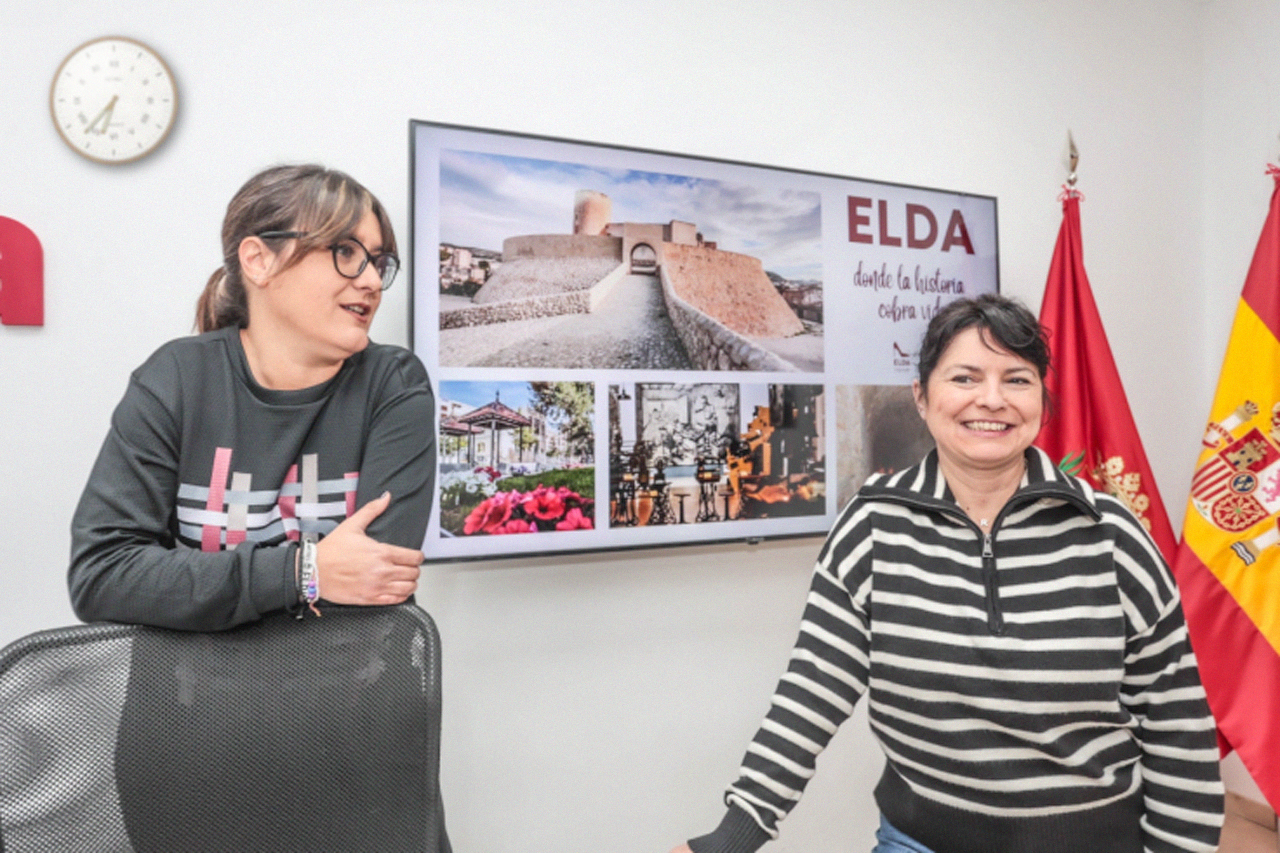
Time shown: {"hour": 6, "minute": 37}
